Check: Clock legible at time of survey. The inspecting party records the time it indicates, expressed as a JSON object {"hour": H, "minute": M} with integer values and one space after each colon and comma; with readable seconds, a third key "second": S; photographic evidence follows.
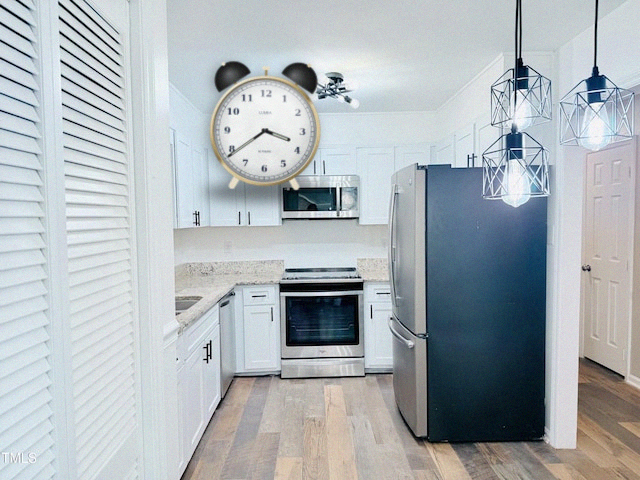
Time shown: {"hour": 3, "minute": 39}
